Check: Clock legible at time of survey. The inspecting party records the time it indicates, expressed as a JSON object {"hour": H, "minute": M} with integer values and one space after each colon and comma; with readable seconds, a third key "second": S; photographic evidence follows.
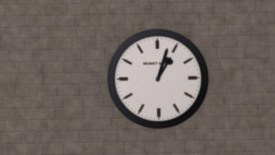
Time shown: {"hour": 1, "minute": 3}
